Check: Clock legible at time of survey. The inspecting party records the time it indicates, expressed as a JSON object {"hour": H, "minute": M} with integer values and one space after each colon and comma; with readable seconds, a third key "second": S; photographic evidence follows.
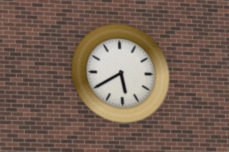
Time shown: {"hour": 5, "minute": 40}
